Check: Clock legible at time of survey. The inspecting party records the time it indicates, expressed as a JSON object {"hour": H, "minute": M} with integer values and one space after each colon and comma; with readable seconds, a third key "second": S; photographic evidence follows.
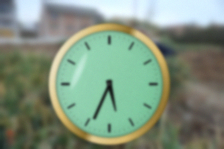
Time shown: {"hour": 5, "minute": 34}
